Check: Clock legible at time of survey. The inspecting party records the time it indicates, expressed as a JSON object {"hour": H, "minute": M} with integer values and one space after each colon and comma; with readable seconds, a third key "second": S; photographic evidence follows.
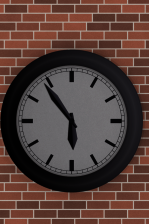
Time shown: {"hour": 5, "minute": 54}
